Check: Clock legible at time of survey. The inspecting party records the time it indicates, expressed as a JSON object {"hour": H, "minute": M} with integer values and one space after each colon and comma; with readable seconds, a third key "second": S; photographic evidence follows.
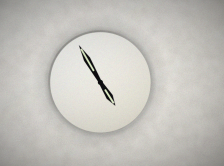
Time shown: {"hour": 4, "minute": 55}
